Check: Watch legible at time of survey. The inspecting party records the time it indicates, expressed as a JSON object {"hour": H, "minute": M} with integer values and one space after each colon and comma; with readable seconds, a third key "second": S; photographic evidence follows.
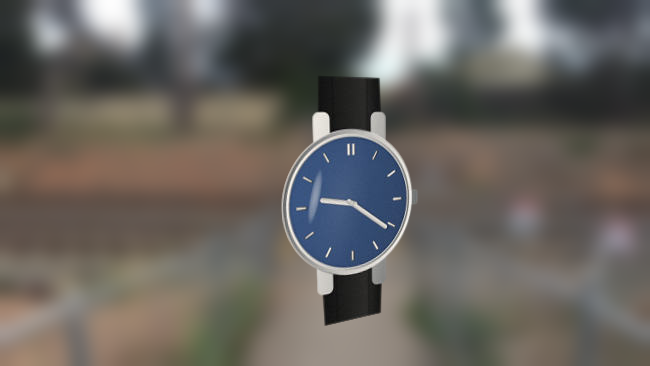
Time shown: {"hour": 9, "minute": 21}
